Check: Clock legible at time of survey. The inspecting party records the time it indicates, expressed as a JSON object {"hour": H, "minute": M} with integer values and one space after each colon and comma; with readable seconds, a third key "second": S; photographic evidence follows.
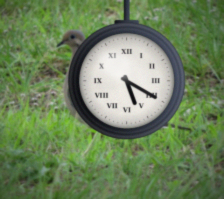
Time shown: {"hour": 5, "minute": 20}
